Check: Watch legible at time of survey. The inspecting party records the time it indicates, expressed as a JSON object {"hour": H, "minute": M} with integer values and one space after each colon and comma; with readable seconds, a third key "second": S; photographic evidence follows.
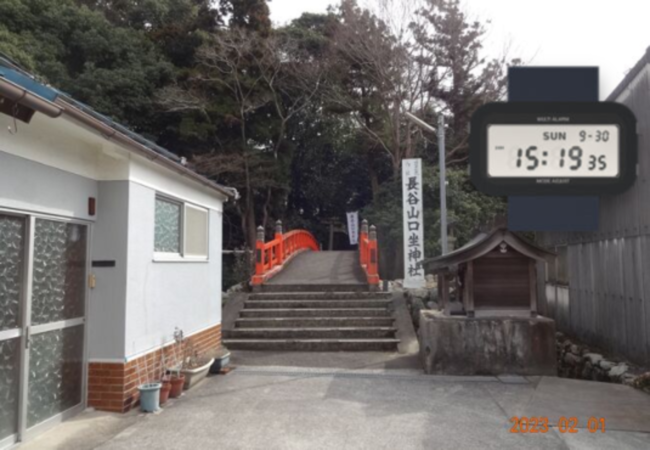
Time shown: {"hour": 15, "minute": 19, "second": 35}
